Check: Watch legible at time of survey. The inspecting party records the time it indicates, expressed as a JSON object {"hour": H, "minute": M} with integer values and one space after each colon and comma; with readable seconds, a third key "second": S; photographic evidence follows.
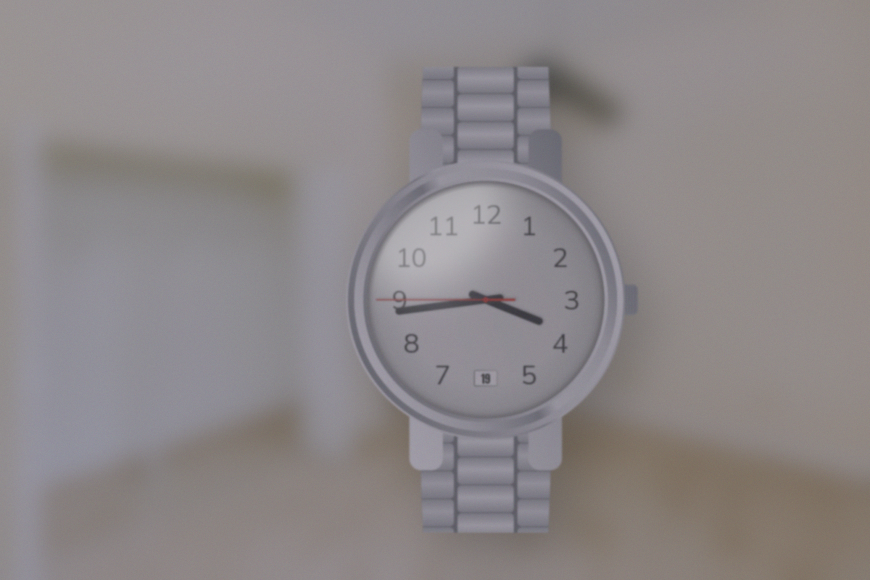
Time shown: {"hour": 3, "minute": 43, "second": 45}
